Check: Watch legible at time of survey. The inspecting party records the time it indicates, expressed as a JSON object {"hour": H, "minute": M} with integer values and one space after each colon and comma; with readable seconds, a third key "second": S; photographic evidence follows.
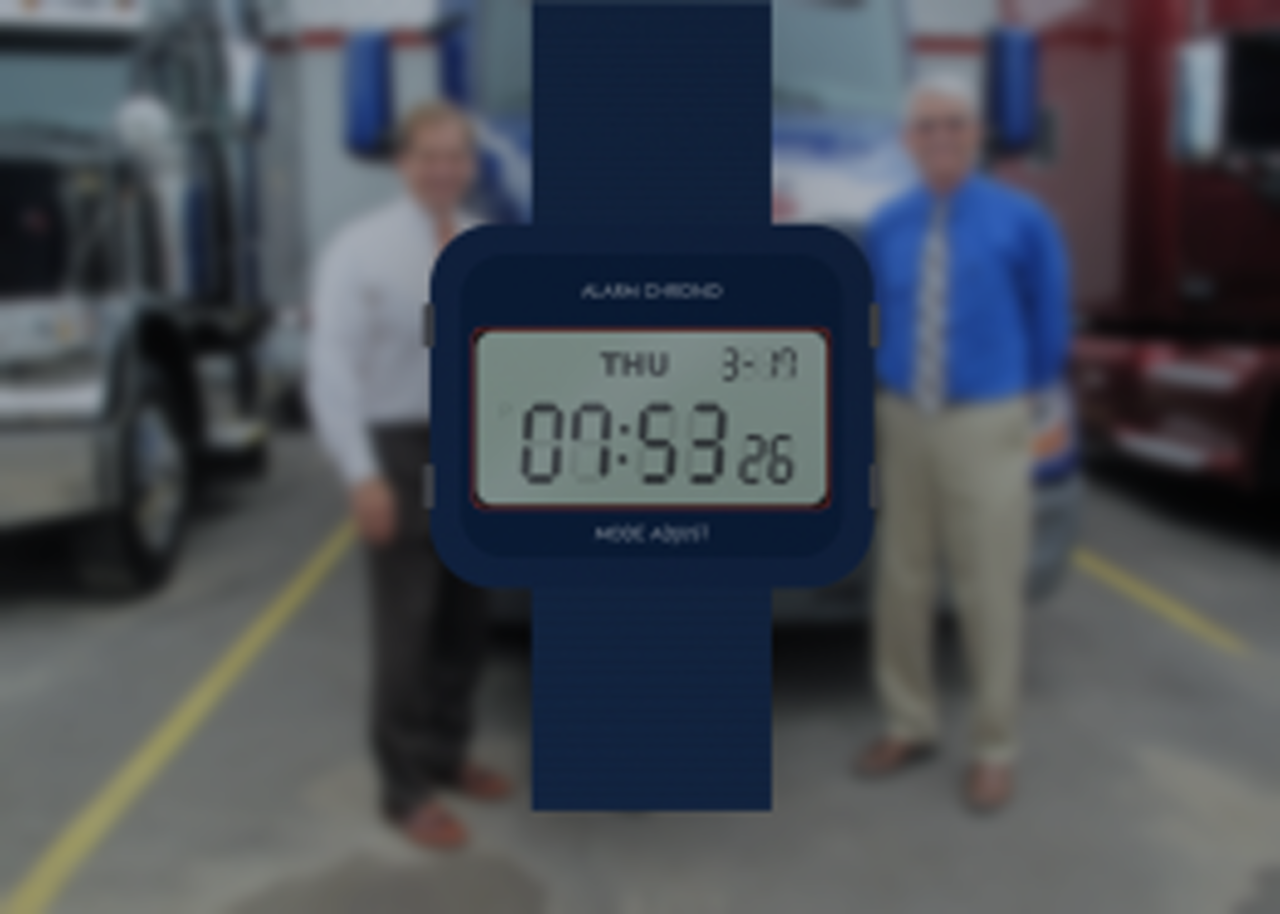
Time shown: {"hour": 7, "minute": 53, "second": 26}
